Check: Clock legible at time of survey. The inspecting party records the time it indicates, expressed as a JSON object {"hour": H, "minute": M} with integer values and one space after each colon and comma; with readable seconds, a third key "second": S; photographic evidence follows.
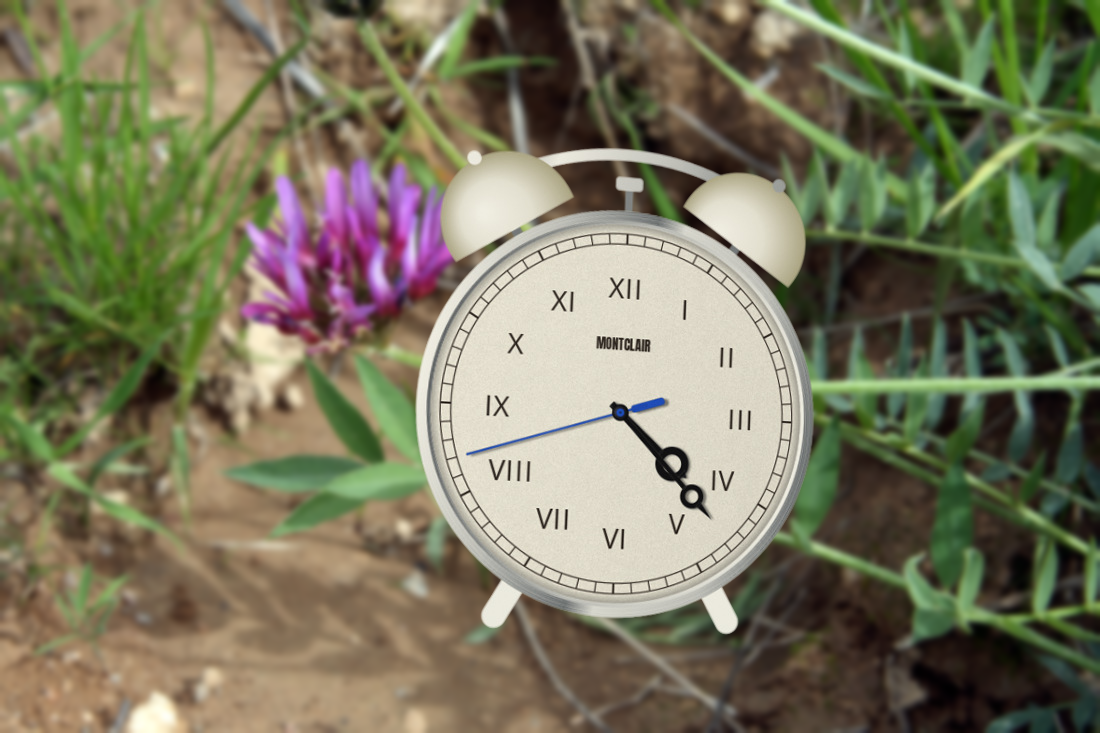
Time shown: {"hour": 4, "minute": 22, "second": 42}
